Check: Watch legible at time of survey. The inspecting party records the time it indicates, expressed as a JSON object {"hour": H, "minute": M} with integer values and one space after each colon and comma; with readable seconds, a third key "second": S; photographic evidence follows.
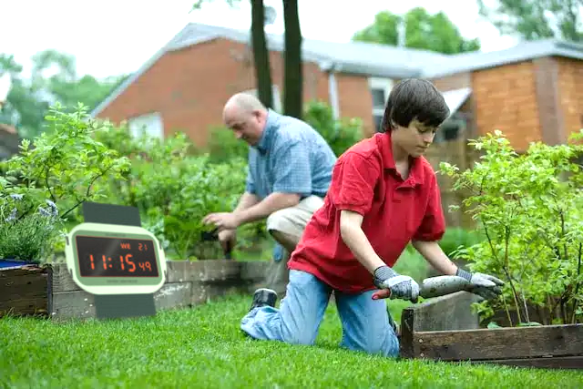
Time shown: {"hour": 11, "minute": 15, "second": 49}
